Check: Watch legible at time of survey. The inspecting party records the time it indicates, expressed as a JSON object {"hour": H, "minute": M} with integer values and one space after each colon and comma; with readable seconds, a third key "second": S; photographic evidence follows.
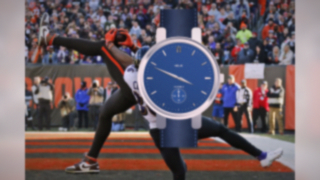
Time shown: {"hour": 3, "minute": 49}
